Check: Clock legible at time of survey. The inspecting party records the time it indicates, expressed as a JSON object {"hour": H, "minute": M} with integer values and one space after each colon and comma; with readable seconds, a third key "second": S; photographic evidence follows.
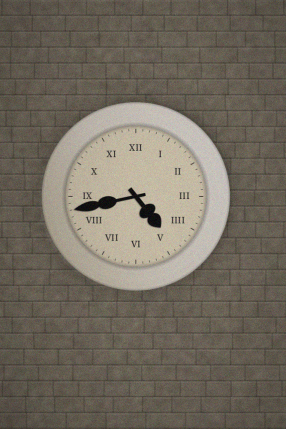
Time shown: {"hour": 4, "minute": 43}
